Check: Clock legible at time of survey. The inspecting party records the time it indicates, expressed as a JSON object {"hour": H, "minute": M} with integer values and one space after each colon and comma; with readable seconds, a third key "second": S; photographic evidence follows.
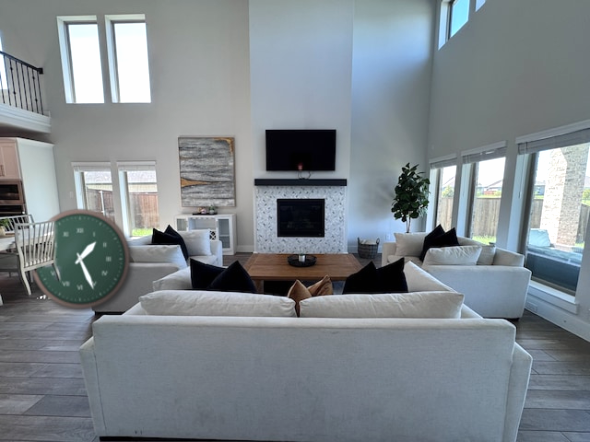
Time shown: {"hour": 1, "minute": 26}
